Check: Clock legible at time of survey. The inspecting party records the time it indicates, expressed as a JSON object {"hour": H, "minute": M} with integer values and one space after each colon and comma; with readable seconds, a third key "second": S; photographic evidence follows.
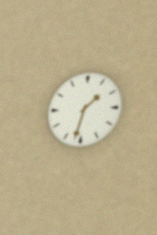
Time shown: {"hour": 1, "minute": 32}
